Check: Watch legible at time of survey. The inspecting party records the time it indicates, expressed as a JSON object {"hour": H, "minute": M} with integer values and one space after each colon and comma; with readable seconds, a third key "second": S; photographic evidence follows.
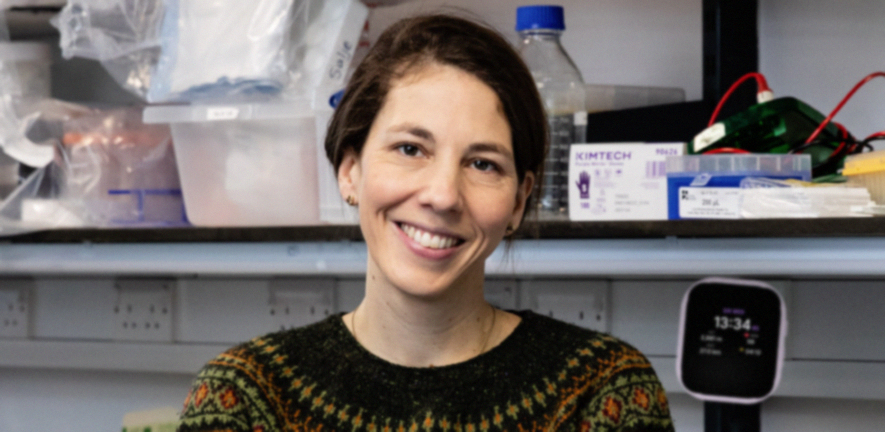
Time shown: {"hour": 13, "minute": 34}
